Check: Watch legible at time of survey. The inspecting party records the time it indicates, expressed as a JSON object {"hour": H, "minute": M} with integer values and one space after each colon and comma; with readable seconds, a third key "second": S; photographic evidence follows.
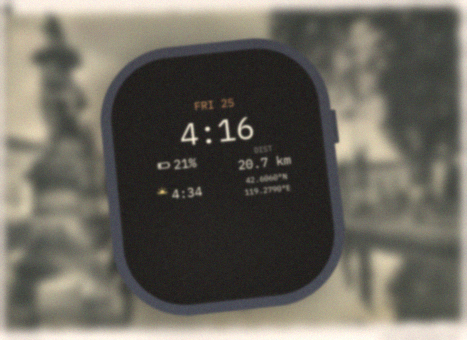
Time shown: {"hour": 4, "minute": 16}
